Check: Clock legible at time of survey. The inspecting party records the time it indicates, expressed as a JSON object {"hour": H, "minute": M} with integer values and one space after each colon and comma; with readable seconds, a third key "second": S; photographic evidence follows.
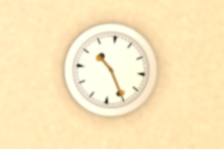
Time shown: {"hour": 10, "minute": 25}
